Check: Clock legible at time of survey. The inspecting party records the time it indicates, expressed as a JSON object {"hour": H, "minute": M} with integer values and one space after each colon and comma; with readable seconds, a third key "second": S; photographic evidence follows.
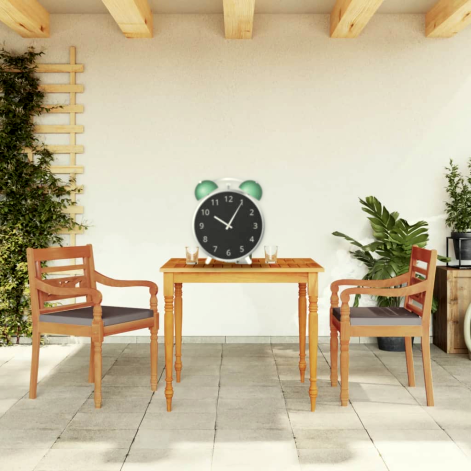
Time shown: {"hour": 10, "minute": 5}
